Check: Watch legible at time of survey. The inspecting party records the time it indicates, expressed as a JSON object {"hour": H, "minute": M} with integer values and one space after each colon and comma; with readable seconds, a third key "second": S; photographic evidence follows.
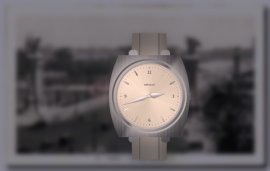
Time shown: {"hour": 2, "minute": 42}
